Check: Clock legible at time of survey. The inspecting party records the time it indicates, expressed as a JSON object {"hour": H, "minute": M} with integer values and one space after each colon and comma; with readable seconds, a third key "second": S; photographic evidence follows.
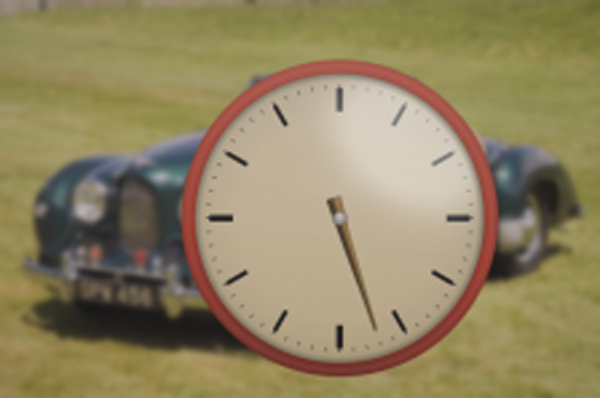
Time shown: {"hour": 5, "minute": 27}
